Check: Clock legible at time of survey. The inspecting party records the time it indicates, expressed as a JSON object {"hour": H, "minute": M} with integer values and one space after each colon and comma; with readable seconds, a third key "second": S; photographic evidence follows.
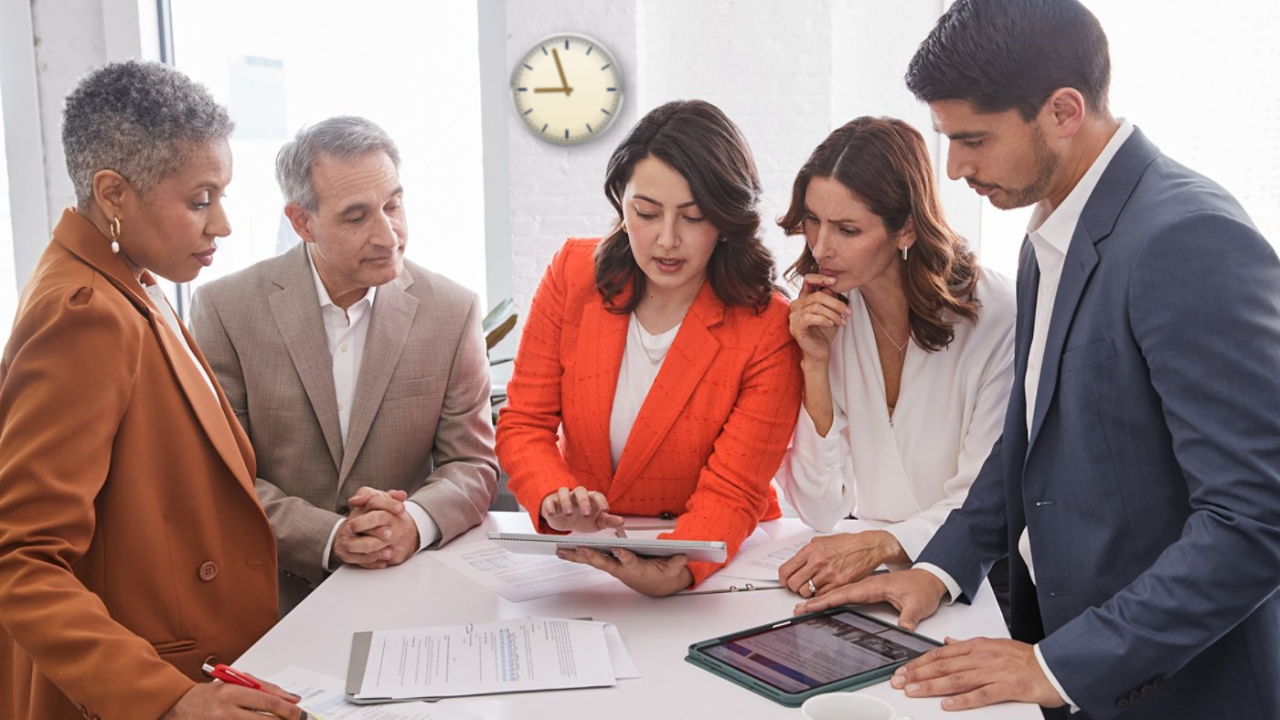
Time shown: {"hour": 8, "minute": 57}
